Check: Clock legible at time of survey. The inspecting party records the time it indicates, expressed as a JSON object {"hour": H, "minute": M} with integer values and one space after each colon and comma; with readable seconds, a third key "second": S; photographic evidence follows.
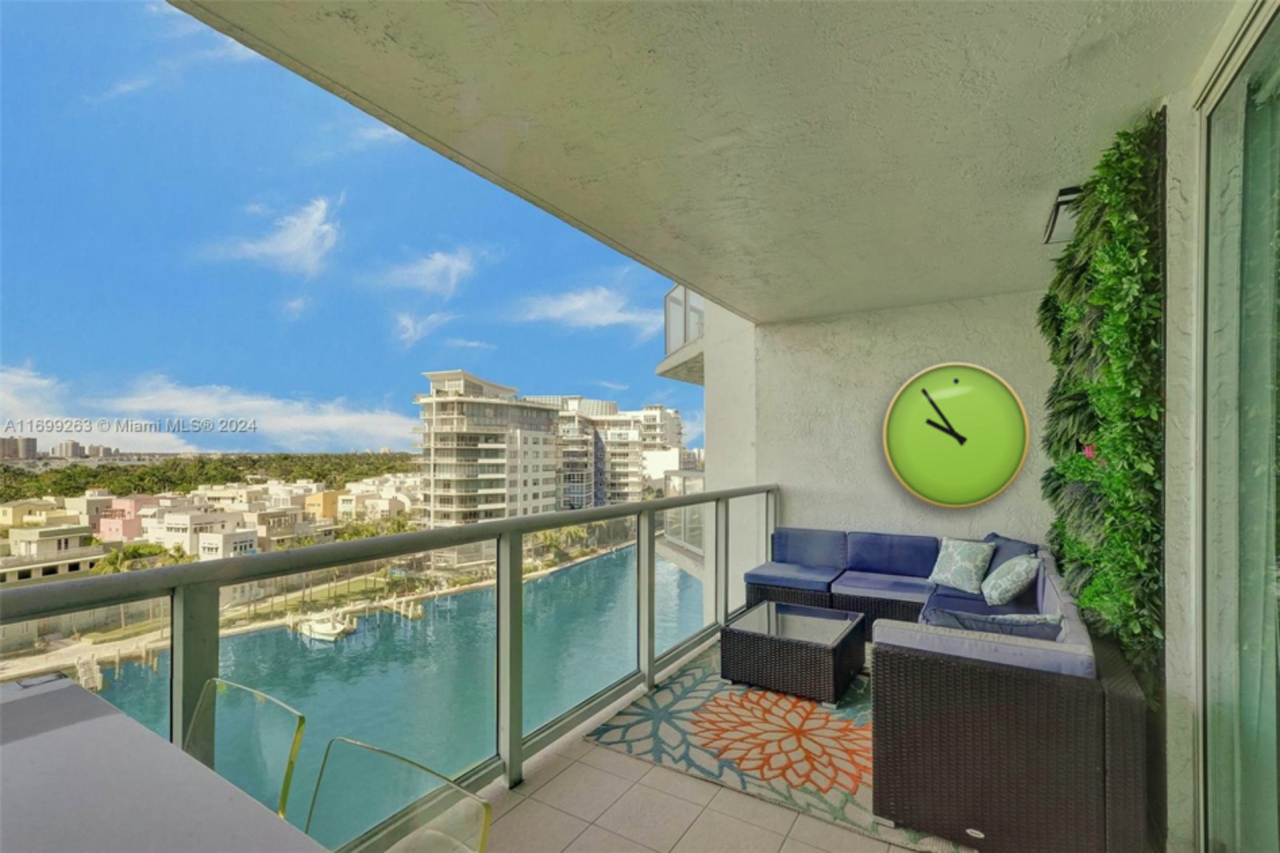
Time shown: {"hour": 9, "minute": 54}
